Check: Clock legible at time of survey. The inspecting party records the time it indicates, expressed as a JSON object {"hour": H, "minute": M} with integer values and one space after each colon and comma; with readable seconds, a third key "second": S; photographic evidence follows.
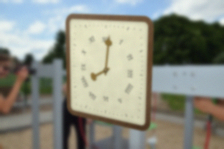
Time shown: {"hour": 8, "minute": 1}
